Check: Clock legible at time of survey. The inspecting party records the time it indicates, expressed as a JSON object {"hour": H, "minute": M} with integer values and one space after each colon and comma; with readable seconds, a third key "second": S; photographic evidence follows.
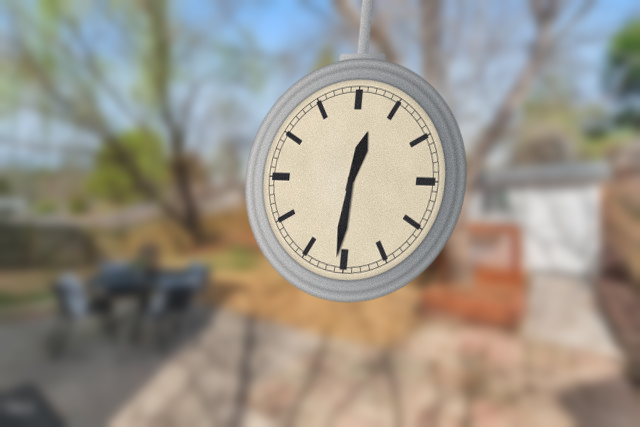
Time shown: {"hour": 12, "minute": 31}
